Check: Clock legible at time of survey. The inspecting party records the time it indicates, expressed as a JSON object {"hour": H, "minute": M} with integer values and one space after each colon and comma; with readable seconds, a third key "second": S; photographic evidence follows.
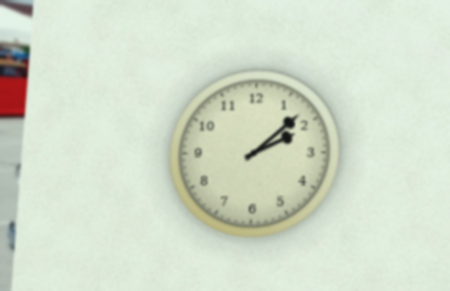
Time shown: {"hour": 2, "minute": 8}
